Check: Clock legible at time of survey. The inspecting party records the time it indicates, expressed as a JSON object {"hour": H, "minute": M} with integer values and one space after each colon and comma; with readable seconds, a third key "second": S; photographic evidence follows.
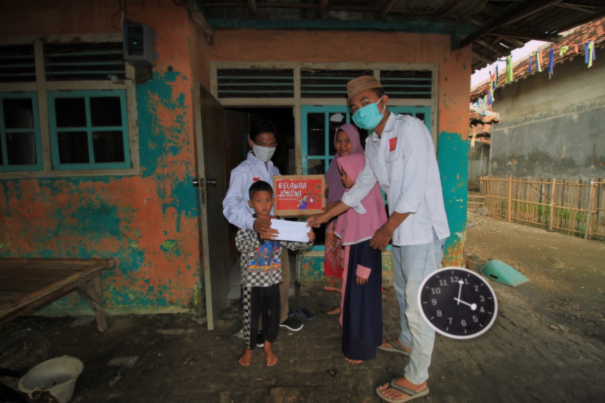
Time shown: {"hour": 4, "minute": 3}
